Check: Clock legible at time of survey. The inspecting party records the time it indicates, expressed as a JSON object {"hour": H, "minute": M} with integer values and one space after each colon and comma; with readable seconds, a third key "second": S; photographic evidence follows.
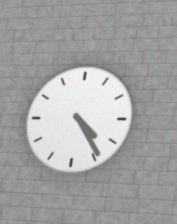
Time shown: {"hour": 4, "minute": 24}
